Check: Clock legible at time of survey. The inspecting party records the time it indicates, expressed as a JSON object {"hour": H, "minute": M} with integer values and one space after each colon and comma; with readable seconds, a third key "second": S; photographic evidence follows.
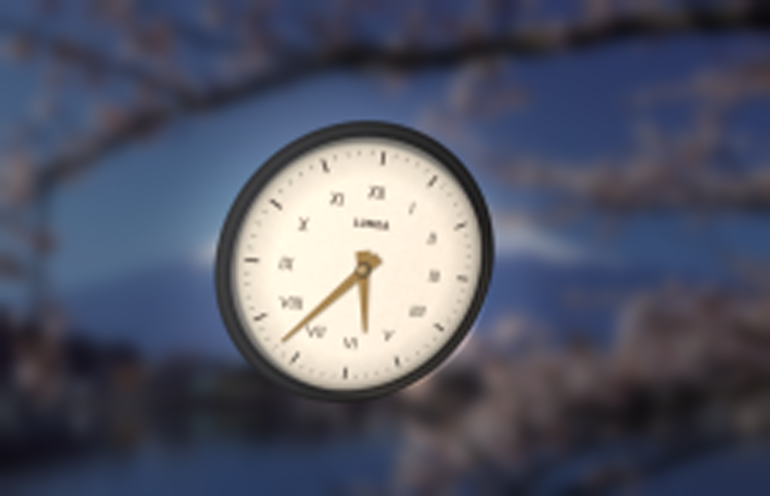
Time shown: {"hour": 5, "minute": 37}
